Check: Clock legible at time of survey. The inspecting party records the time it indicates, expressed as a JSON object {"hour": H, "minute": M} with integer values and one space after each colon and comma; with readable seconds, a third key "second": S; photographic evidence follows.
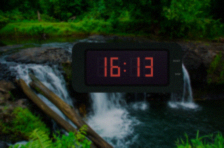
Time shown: {"hour": 16, "minute": 13}
